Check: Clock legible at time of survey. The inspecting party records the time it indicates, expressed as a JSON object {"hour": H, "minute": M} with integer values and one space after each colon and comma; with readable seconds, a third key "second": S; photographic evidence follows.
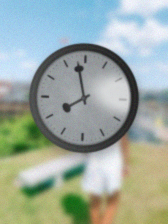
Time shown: {"hour": 7, "minute": 58}
